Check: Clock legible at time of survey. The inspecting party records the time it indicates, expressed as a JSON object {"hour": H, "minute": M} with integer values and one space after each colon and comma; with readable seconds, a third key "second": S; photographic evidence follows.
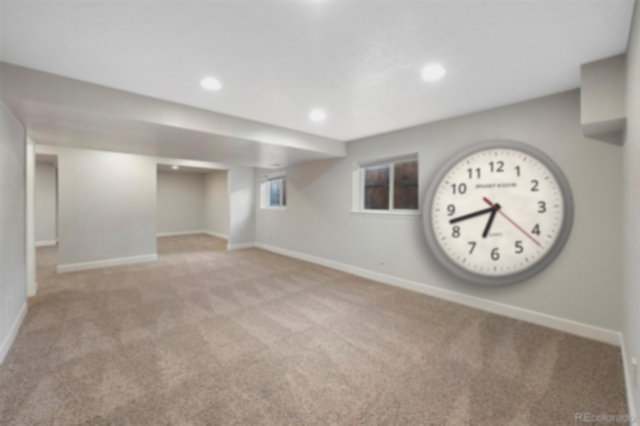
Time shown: {"hour": 6, "minute": 42, "second": 22}
